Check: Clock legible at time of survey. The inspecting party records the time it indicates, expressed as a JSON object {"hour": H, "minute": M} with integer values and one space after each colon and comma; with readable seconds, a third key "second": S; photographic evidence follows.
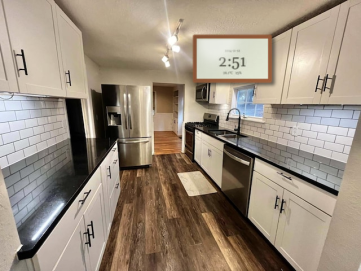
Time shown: {"hour": 2, "minute": 51}
